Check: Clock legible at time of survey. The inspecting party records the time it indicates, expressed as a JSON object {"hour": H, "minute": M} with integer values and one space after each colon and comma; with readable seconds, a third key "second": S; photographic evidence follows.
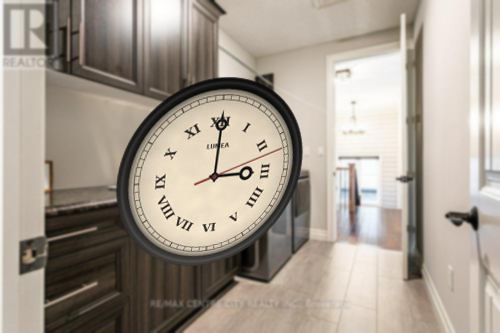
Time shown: {"hour": 3, "minute": 0, "second": 12}
